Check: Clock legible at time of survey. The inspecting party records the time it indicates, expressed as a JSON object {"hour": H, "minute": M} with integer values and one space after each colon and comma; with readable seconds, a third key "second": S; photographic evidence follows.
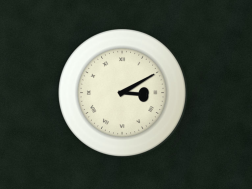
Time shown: {"hour": 3, "minute": 10}
